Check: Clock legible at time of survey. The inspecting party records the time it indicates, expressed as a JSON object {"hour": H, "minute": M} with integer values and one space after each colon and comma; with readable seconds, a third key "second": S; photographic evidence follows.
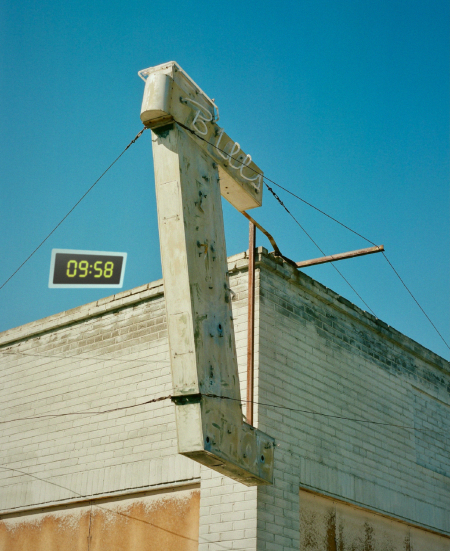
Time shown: {"hour": 9, "minute": 58}
